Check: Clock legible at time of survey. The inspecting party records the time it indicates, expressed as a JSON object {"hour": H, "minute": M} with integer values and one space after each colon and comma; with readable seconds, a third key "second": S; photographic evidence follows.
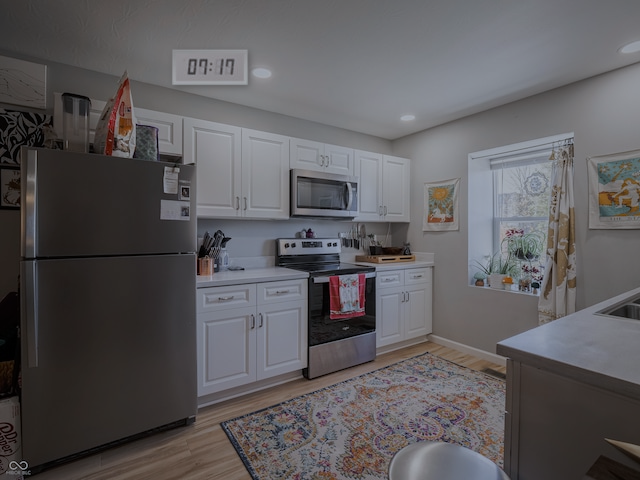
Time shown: {"hour": 7, "minute": 17}
